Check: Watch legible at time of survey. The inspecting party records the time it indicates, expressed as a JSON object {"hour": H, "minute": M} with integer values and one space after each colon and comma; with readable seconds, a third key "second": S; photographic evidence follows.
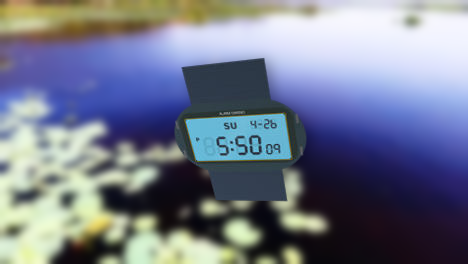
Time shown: {"hour": 5, "minute": 50, "second": 9}
